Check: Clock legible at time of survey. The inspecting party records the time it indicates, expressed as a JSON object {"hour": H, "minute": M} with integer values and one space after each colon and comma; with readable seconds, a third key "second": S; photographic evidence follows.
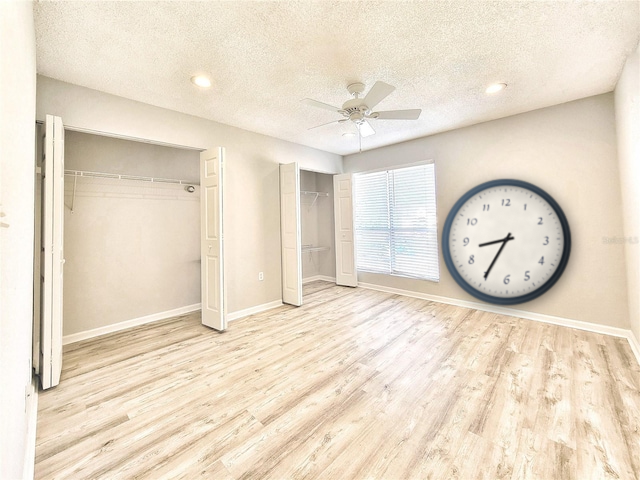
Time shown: {"hour": 8, "minute": 35}
